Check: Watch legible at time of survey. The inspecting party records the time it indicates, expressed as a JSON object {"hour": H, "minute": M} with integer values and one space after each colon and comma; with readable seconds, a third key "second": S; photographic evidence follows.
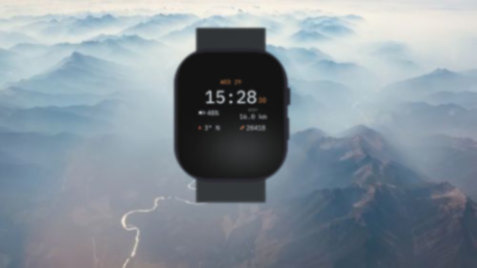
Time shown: {"hour": 15, "minute": 28}
